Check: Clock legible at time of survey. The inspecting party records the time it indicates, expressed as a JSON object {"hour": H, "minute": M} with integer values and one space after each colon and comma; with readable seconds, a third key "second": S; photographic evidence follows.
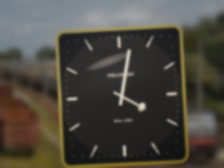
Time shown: {"hour": 4, "minute": 2}
